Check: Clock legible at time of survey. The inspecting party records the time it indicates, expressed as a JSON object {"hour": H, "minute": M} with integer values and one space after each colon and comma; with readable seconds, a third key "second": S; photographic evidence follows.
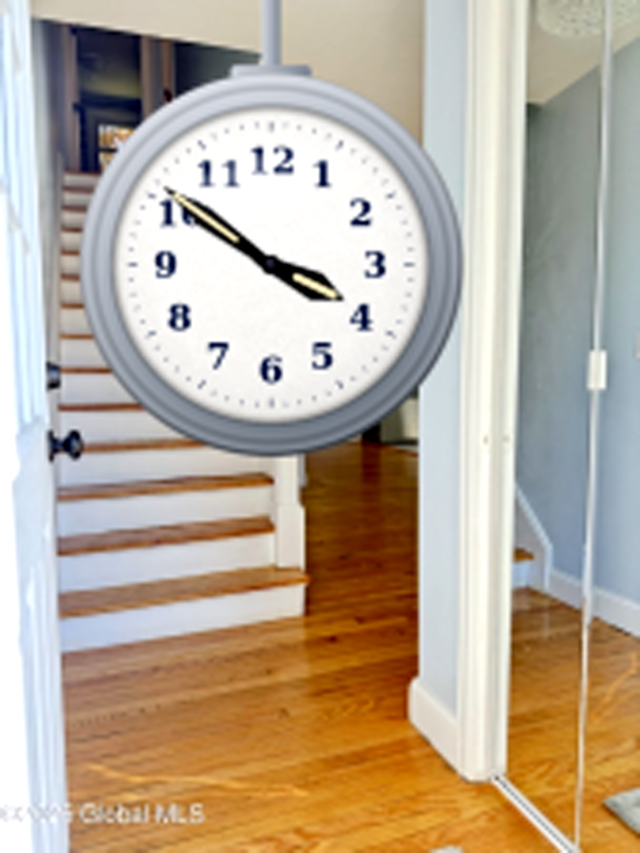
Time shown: {"hour": 3, "minute": 51}
